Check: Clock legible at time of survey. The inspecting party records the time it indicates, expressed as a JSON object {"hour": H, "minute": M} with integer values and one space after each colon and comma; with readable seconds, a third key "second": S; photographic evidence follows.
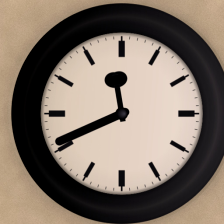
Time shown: {"hour": 11, "minute": 41}
